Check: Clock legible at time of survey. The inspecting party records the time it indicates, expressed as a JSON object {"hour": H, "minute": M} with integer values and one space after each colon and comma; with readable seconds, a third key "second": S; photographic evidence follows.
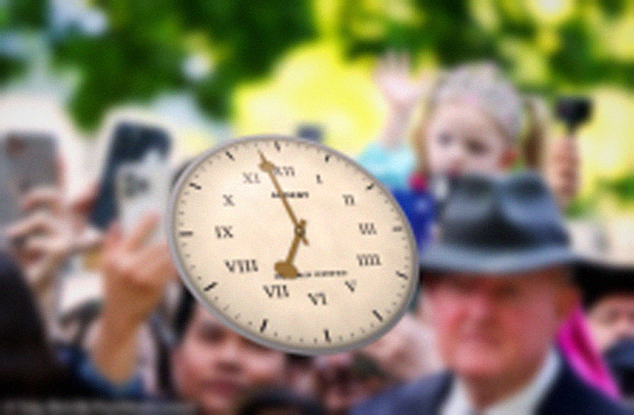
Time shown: {"hour": 6, "minute": 58}
